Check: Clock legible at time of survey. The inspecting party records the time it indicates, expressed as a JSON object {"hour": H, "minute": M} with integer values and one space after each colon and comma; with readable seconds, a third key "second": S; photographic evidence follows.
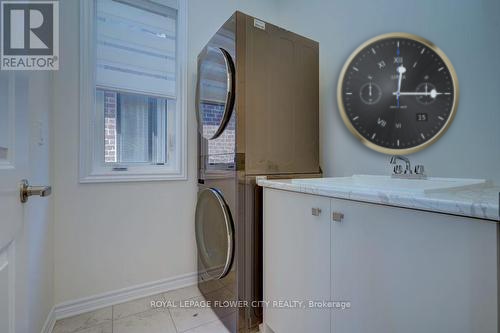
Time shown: {"hour": 12, "minute": 15}
